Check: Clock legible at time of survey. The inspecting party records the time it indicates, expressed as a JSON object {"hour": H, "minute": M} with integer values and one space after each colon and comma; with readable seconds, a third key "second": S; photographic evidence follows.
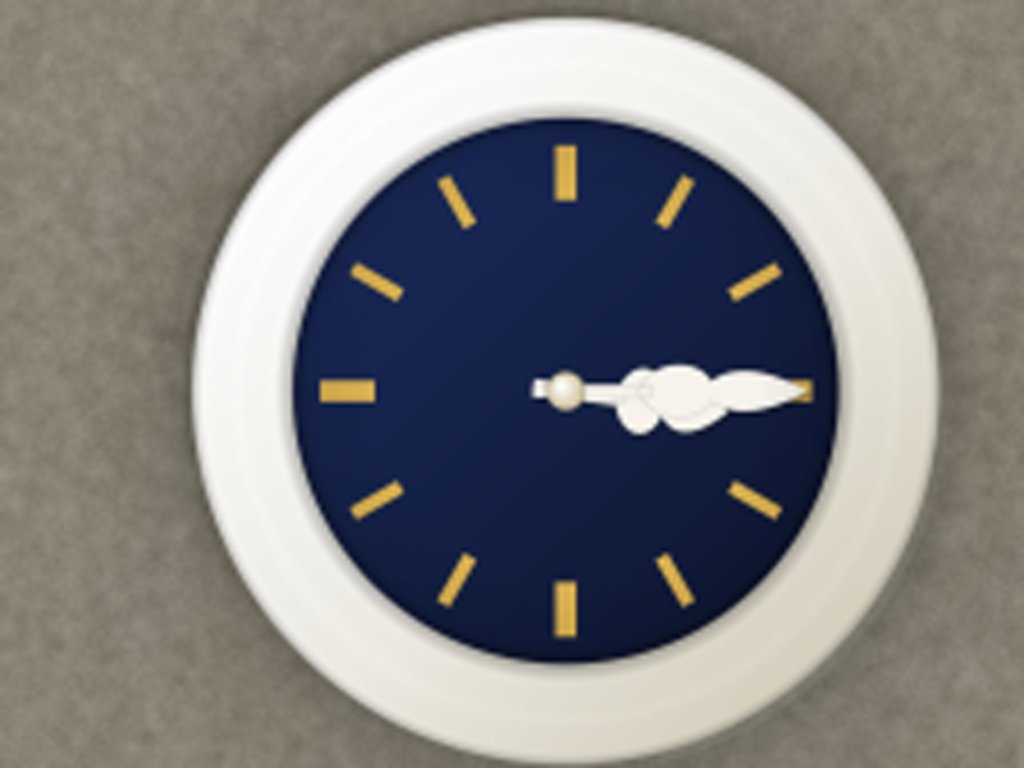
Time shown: {"hour": 3, "minute": 15}
